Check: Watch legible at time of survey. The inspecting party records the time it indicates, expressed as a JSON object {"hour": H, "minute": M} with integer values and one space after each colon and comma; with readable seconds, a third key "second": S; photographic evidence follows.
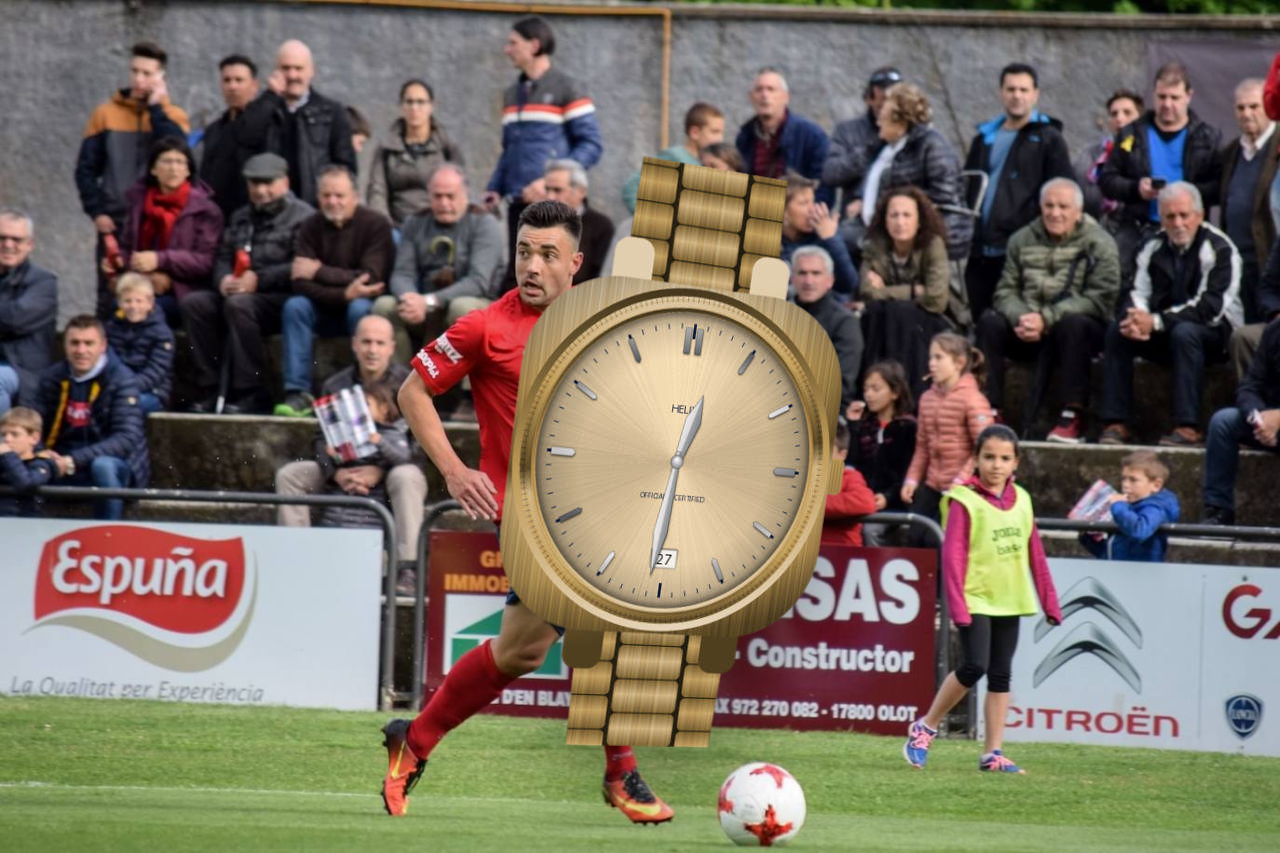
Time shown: {"hour": 12, "minute": 31}
